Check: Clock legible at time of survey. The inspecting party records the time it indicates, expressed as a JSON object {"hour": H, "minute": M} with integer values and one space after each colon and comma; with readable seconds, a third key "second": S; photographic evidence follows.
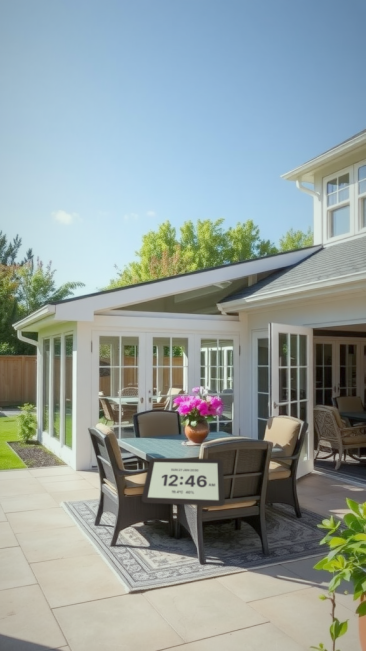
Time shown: {"hour": 12, "minute": 46}
